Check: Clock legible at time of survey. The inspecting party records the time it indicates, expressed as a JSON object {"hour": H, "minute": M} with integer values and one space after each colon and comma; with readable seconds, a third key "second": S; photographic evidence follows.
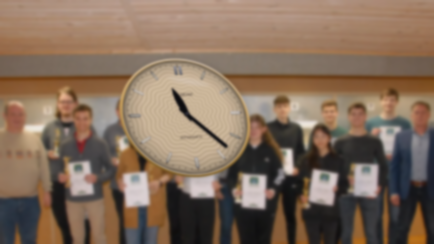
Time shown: {"hour": 11, "minute": 23}
